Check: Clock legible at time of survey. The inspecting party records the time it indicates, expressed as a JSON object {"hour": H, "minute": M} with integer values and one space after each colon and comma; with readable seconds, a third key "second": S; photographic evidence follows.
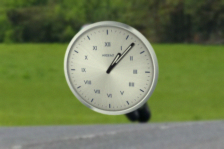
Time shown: {"hour": 1, "minute": 7}
